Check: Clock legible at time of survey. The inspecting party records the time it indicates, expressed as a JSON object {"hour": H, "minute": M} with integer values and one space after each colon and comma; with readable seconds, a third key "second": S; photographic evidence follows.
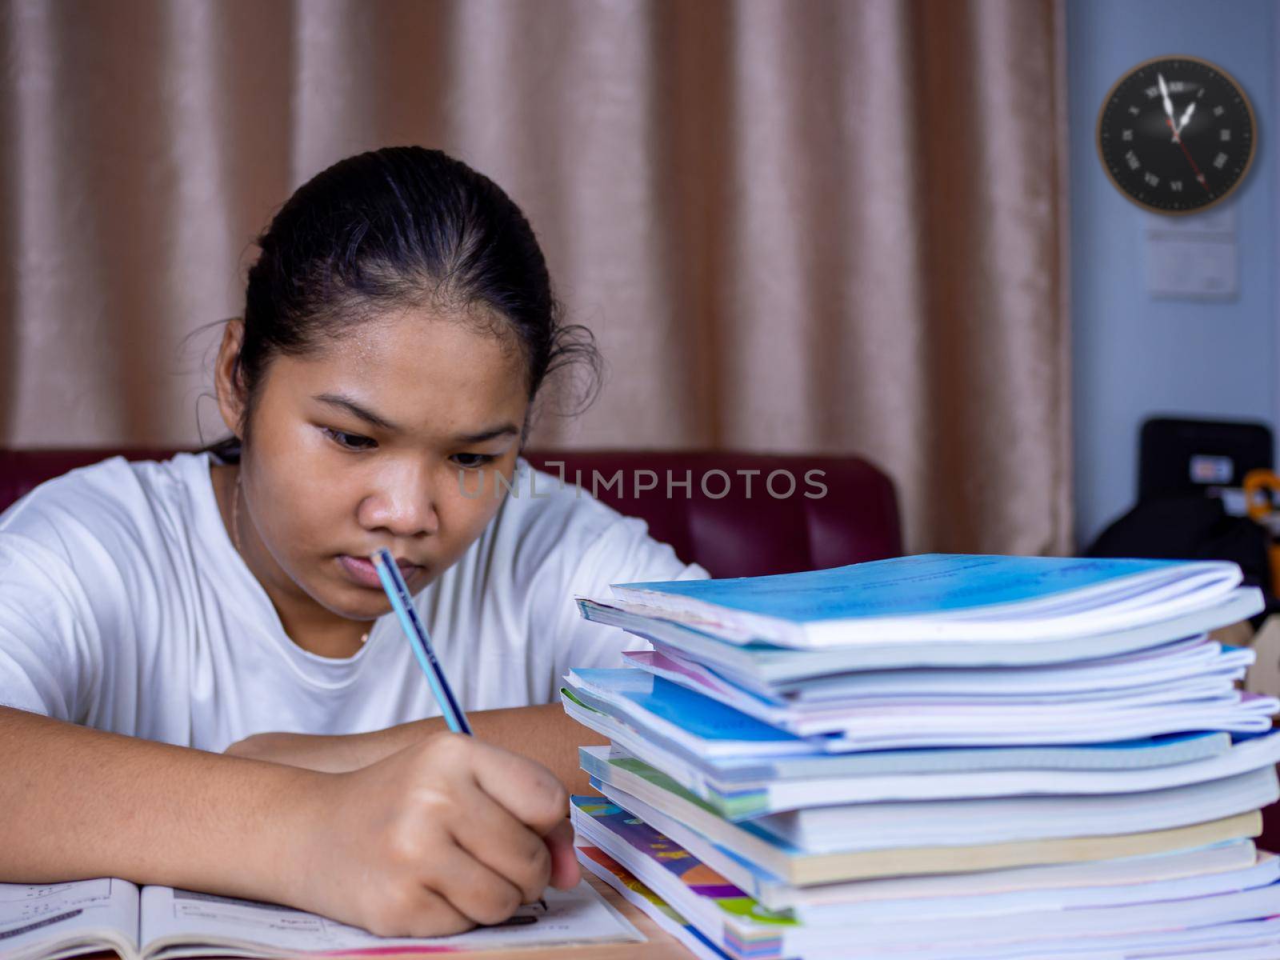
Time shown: {"hour": 12, "minute": 57, "second": 25}
